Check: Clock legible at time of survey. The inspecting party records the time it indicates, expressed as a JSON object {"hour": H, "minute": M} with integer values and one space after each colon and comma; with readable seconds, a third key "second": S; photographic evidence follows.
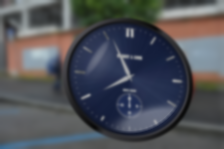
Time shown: {"hour": 7, "minute": 56}
